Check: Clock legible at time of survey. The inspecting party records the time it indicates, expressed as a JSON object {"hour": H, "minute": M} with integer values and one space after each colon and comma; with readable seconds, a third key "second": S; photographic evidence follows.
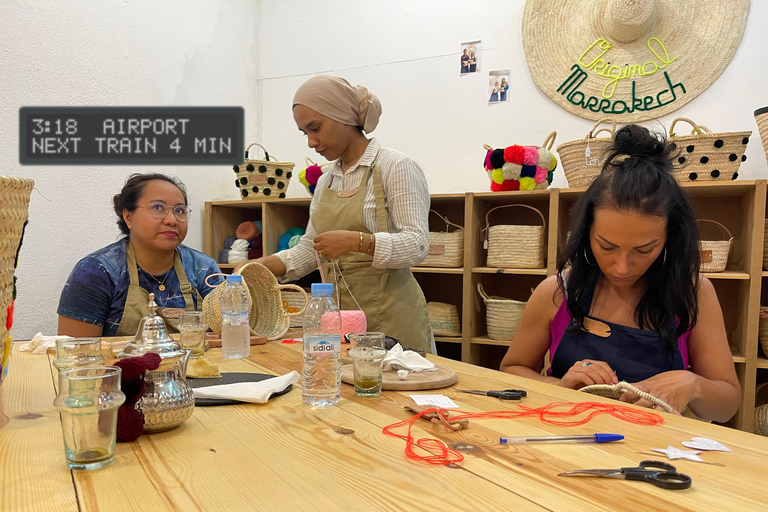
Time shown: {"hour": 3, "minute": 18}
